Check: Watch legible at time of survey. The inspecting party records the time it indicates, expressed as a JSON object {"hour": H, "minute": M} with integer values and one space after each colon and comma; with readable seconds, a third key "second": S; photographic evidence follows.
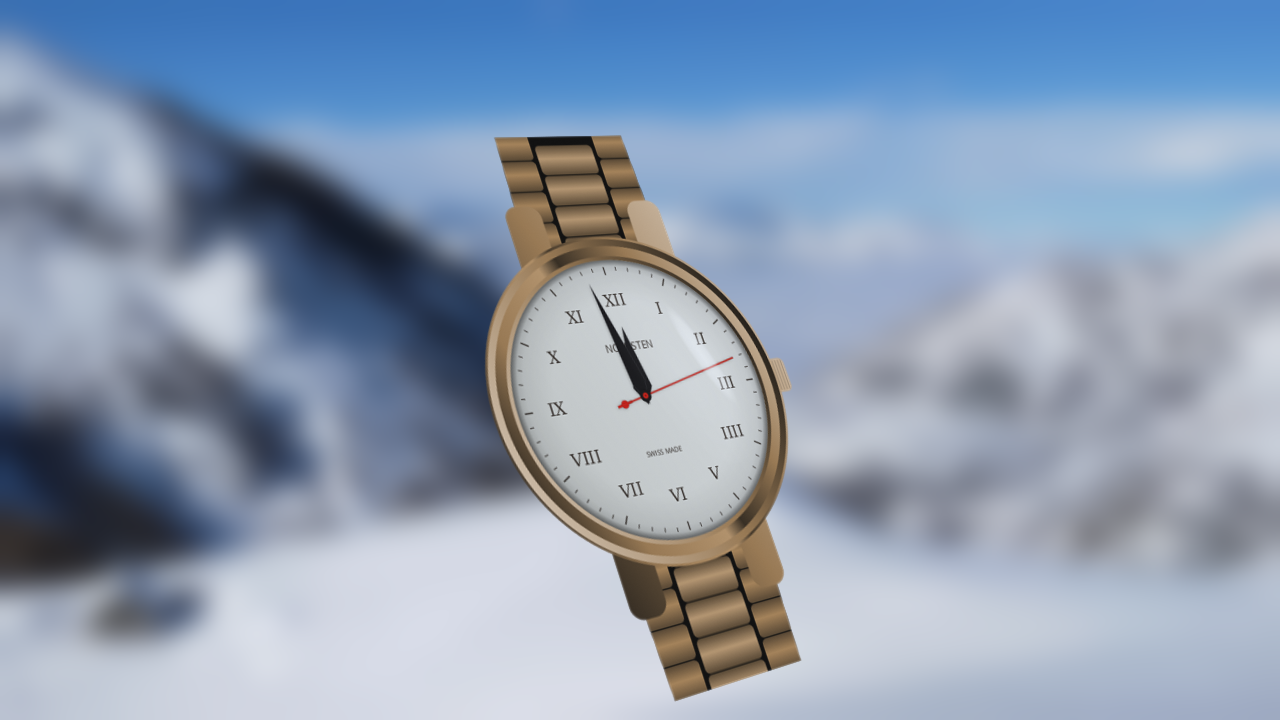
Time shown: {"hour": 11, "minute": 58, "second": 13}
